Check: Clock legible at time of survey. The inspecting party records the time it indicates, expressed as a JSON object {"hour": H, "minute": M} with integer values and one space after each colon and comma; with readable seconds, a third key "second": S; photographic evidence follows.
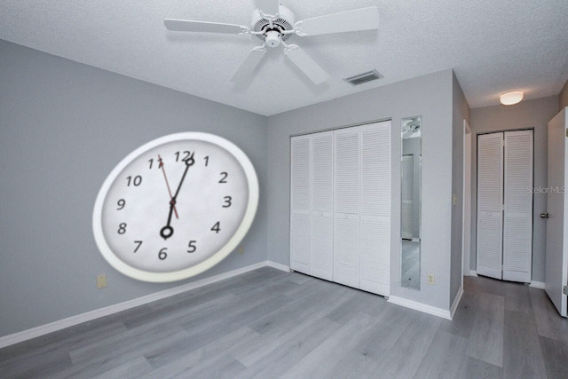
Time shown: {"hour": 6, "minute": 1, "second": 56}
